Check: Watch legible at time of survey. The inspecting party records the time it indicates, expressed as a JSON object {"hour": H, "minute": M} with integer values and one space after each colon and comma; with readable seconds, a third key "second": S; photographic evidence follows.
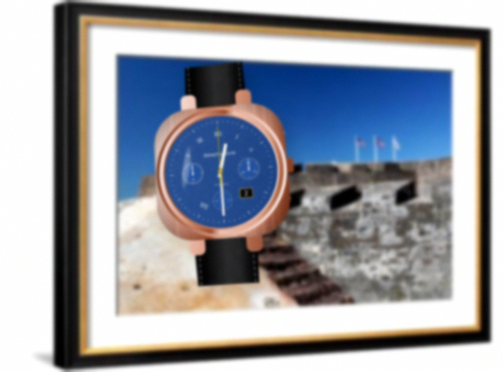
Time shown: {"hour": 12, "minute": 30}
